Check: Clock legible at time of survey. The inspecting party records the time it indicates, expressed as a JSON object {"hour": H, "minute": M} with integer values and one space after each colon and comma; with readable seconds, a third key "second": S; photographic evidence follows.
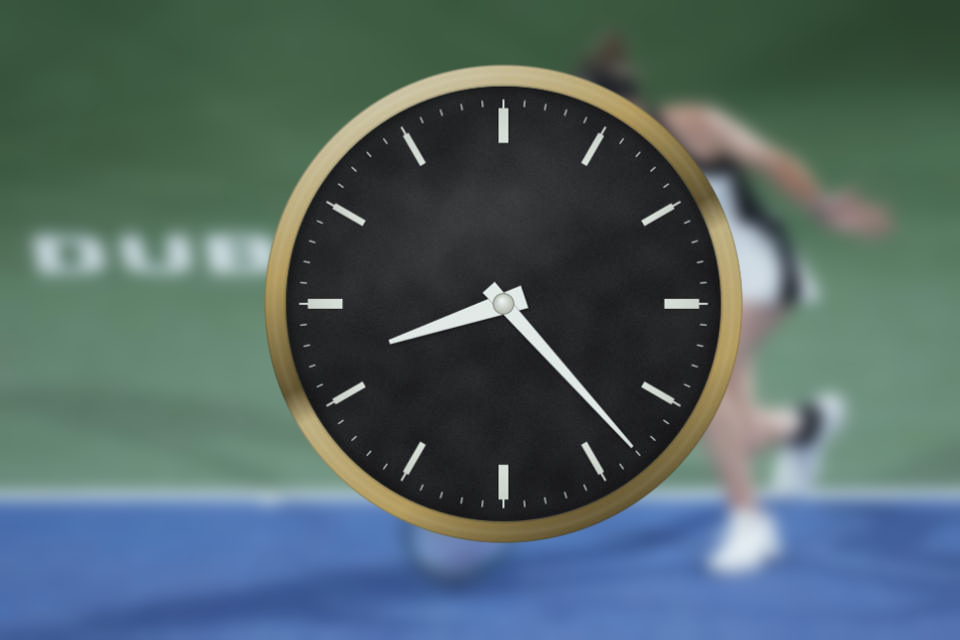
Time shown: {"hour": 8, "minute": 23}
